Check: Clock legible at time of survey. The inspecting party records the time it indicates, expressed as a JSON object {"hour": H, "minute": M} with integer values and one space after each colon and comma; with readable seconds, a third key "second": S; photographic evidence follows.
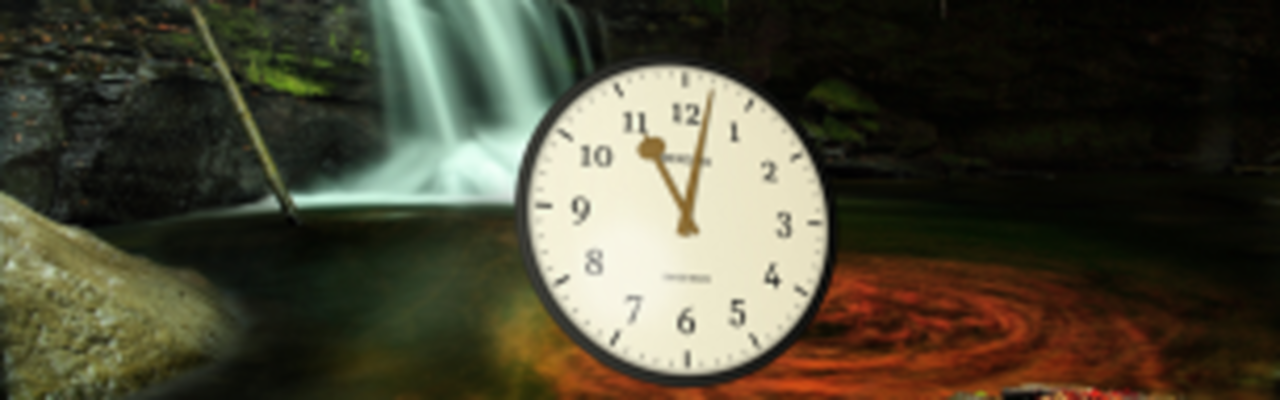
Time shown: {"hour": 11, "minute": 2}
